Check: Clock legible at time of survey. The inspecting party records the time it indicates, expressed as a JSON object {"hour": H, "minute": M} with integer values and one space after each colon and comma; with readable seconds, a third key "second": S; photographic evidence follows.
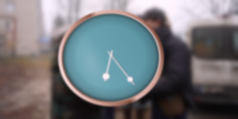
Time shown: {"hour": 6, "minute": 24}
